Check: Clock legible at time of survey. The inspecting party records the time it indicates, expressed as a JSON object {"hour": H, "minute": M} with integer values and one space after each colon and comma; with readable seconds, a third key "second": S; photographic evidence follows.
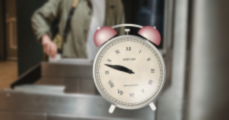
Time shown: {"hour": 9, "minute": 48}
